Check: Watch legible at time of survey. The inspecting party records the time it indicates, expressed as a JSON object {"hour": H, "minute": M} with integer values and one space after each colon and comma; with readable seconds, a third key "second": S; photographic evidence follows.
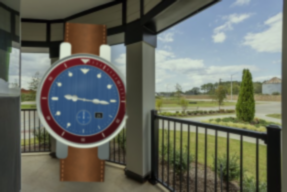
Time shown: {"hour": 9, "minute": 16}
